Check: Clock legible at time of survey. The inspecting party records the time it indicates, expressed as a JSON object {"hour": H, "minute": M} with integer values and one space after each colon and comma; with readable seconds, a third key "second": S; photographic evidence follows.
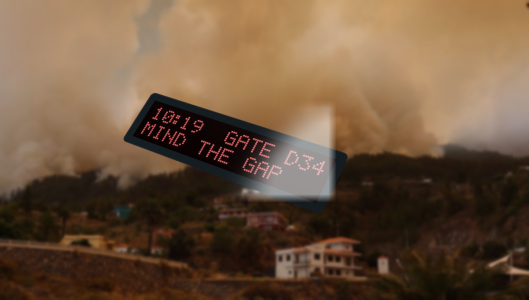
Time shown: {"hour": 10, "minute": 19}
